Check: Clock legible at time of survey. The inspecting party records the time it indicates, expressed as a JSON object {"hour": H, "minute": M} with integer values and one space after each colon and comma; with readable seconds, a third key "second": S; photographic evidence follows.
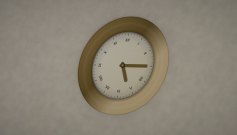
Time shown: {"hour": 5, "minute": 15}
